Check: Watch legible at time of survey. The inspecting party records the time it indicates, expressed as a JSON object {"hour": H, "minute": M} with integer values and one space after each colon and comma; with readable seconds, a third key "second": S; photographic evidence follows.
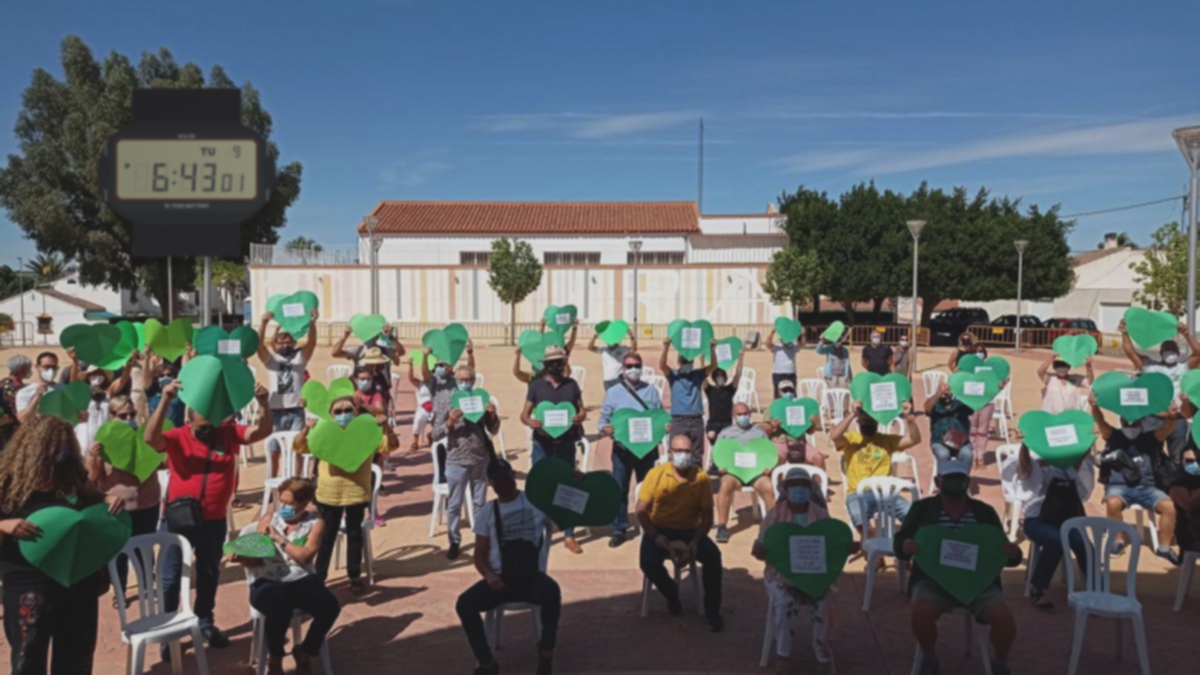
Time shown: {"hour": 6, "minute": 43, "second": 1}
